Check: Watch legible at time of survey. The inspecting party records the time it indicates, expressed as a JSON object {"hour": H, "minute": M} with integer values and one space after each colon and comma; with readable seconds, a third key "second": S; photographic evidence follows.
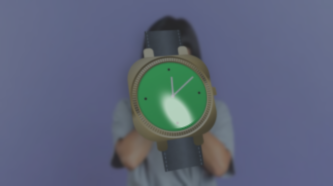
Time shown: {"hour": 12, "minute": 9}
